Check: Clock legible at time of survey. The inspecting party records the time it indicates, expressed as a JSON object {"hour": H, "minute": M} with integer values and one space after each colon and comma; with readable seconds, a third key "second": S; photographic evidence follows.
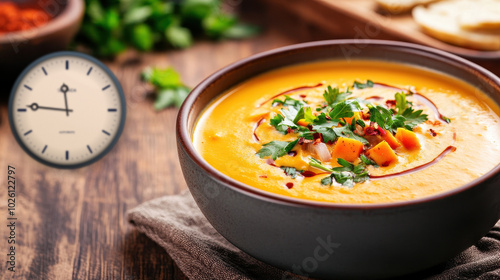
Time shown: {"hour": 11, "minute": 46}
